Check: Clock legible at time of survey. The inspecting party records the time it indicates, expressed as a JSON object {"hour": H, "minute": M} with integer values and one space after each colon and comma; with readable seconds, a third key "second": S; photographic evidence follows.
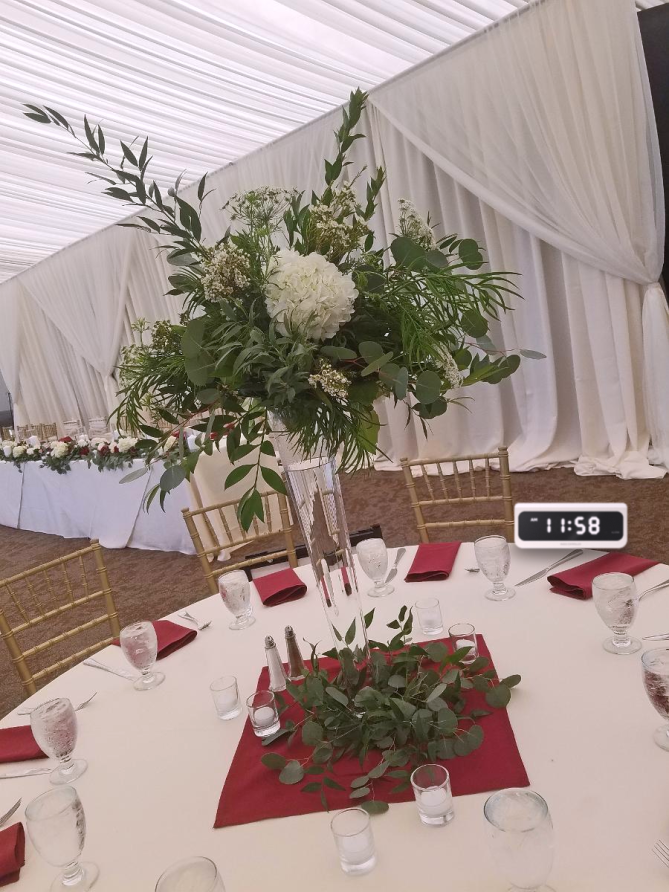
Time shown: {"hour": 11, "minute": 58}
